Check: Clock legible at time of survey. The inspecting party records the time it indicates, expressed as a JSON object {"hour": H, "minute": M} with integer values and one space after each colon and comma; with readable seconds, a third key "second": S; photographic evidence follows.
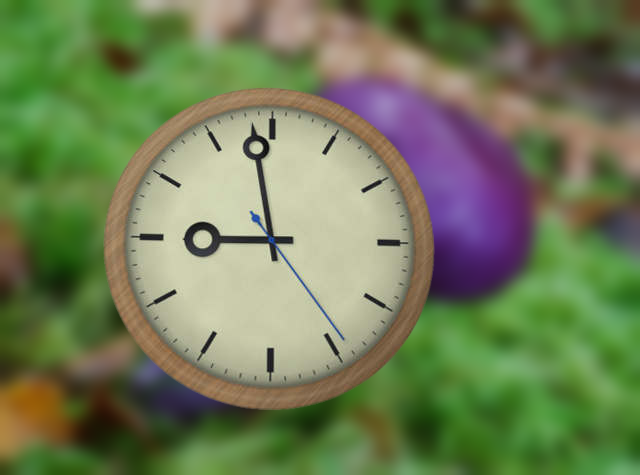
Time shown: {"hour": 8, "minute": 58, "second": 24}
